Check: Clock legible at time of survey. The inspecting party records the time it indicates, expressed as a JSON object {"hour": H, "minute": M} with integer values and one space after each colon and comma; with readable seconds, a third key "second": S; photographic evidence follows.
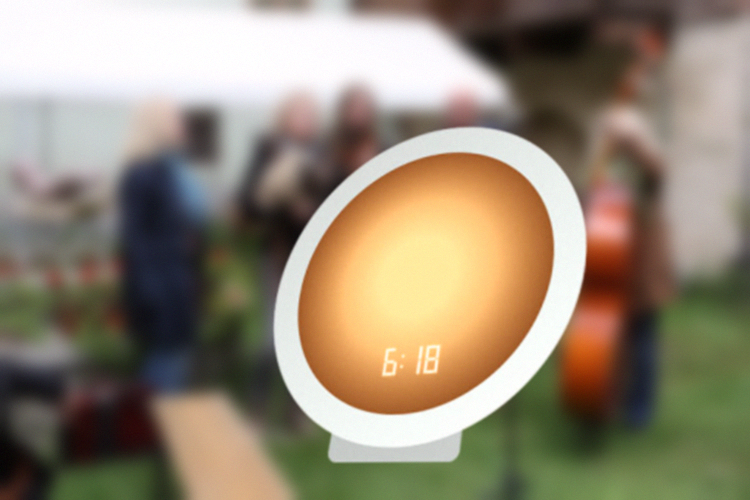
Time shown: {"hour": 6, "minute": 18}
